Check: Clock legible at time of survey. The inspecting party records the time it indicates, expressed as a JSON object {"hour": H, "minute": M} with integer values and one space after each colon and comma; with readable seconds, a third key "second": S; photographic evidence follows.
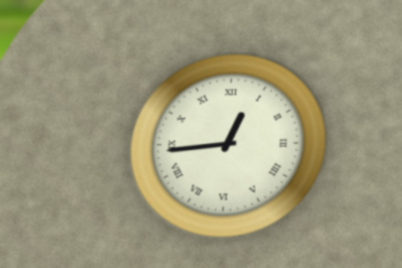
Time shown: {"hour": 12, "minute": 44}
